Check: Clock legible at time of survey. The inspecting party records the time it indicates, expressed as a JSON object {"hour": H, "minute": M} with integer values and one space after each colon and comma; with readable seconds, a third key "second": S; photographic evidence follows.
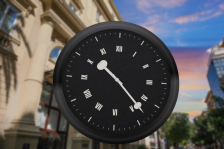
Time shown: {"hour": 10, "minute": 23}
